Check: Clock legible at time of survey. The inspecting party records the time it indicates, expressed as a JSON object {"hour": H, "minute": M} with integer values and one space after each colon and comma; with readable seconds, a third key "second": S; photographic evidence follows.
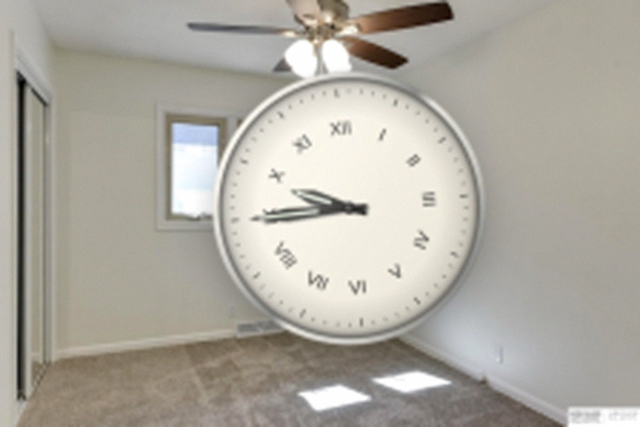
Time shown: {"hour": 9, "minute": 45}
